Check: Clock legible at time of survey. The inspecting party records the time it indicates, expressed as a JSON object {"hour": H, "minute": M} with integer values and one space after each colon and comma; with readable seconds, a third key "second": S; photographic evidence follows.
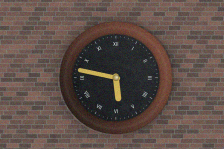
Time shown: {"hour": 5, "minute": 47}
